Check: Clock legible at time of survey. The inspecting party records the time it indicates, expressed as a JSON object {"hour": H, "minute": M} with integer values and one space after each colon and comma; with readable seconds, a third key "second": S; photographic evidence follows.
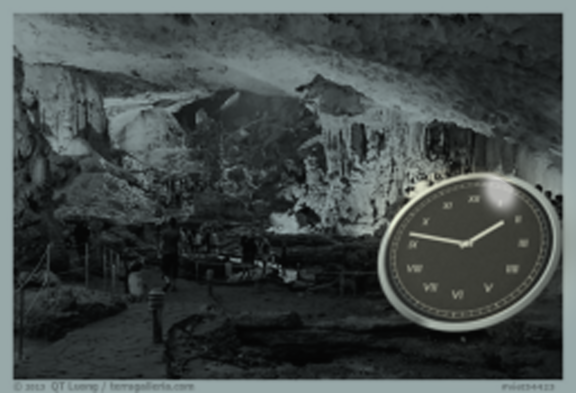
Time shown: {"hour": 1, "minute": 47}
